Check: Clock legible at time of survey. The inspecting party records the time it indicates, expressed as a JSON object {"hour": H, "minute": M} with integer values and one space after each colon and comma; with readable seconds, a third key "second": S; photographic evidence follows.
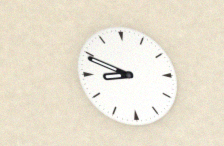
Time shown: {"hour": 8, "minute": 49}
